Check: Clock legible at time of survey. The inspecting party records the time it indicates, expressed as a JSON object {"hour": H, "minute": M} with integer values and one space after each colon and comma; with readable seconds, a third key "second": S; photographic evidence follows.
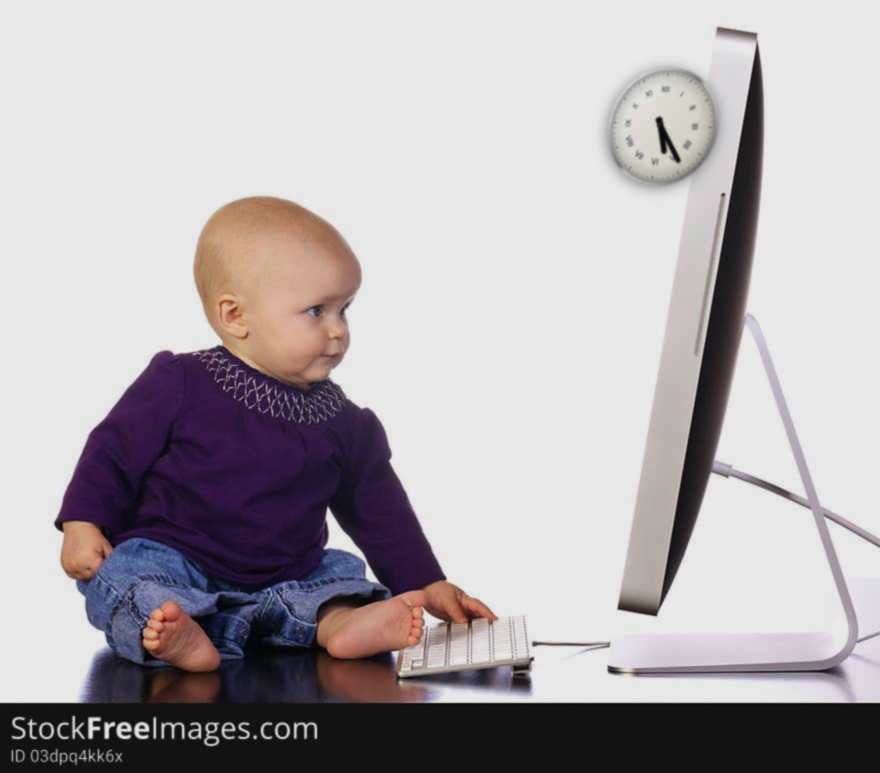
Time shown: {"hour": 5, "minute": 24}
